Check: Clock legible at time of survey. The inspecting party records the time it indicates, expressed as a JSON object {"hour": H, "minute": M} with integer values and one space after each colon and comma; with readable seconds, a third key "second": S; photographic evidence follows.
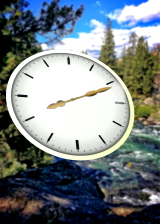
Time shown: {"hour": 8, "minute": 11}
